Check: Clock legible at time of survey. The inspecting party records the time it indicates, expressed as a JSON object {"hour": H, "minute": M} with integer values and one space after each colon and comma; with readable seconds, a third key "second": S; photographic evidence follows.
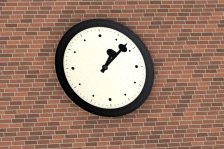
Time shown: {"hour": 1, "minute": 8}
